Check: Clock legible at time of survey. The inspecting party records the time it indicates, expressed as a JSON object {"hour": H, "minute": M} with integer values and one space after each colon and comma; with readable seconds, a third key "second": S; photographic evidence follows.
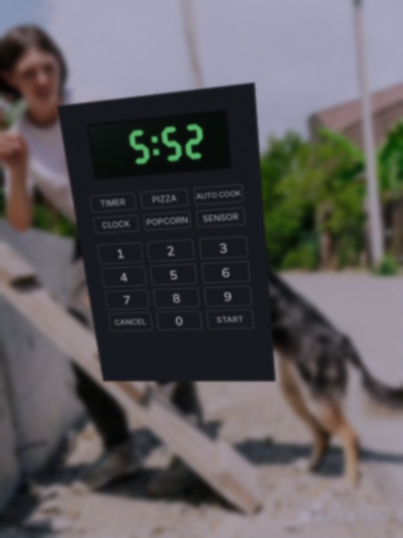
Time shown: {"hour": 5, "minute": 52}
